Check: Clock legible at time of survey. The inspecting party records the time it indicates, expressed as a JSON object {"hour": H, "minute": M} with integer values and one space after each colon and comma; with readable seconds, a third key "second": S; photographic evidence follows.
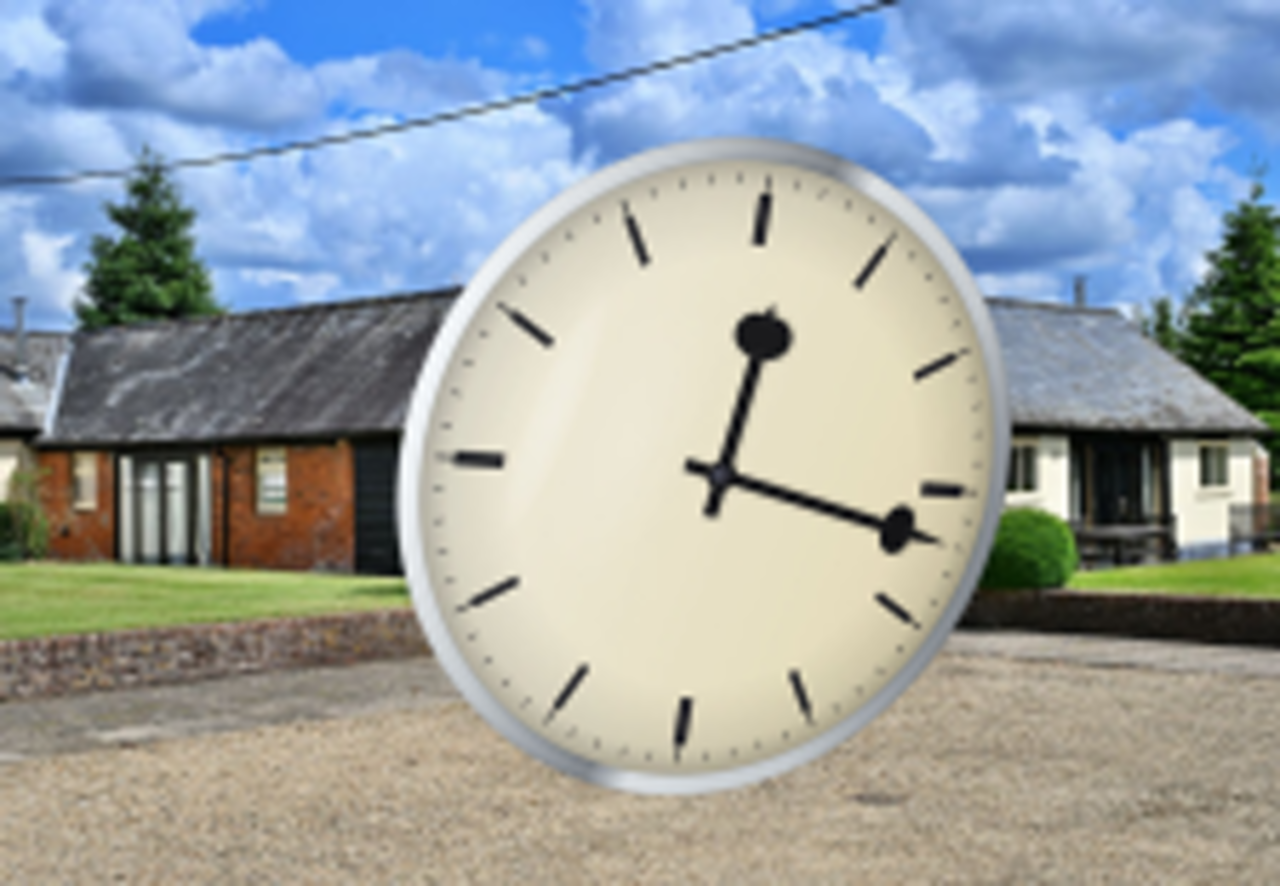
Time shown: {"hour": 12, "minute": 17}
